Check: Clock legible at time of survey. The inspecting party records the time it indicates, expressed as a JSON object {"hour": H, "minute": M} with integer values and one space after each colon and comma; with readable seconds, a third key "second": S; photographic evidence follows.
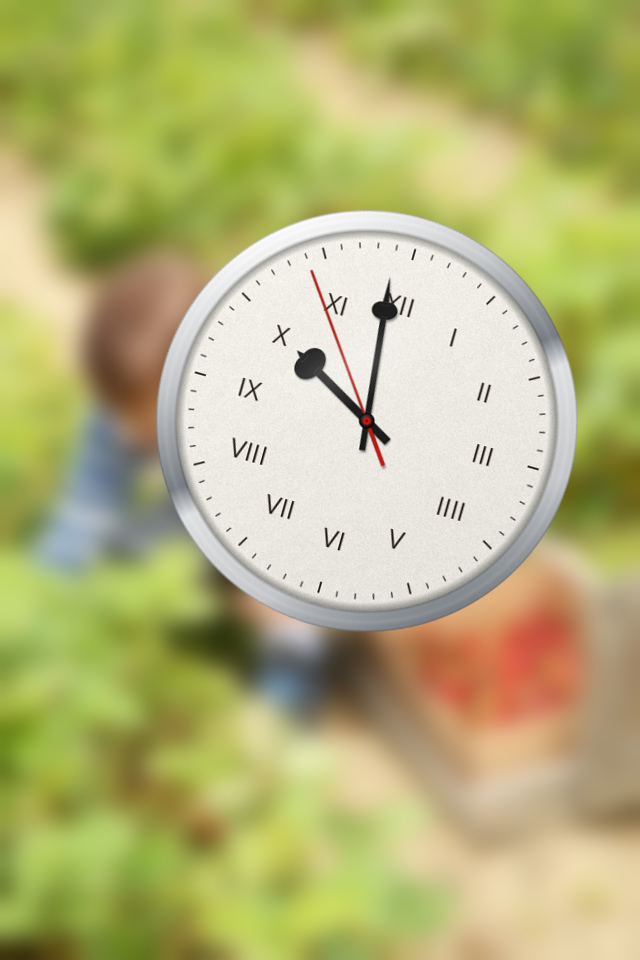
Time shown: {"hour": 9, "minute": 58, "second": 54}
